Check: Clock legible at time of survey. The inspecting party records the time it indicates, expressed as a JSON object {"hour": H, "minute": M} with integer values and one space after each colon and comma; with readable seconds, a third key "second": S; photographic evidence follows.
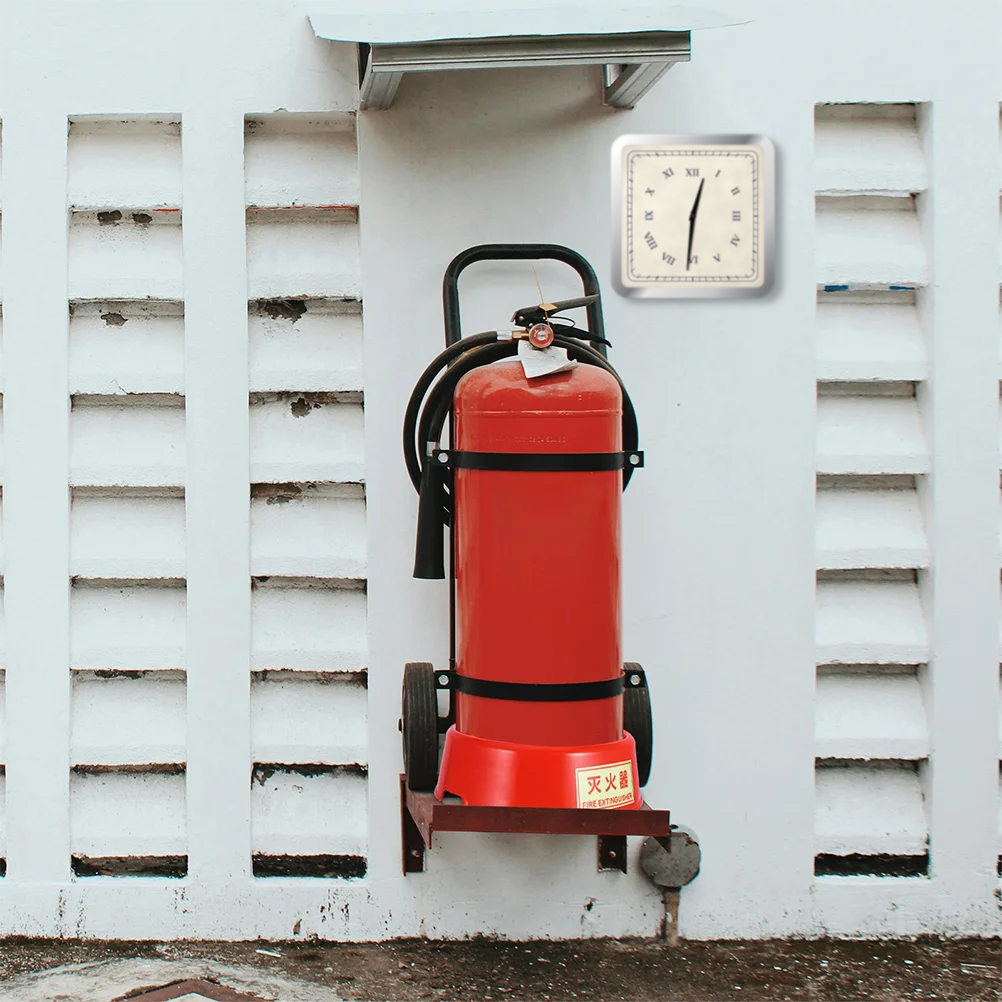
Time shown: {"hour": 12, "minute": 31}
